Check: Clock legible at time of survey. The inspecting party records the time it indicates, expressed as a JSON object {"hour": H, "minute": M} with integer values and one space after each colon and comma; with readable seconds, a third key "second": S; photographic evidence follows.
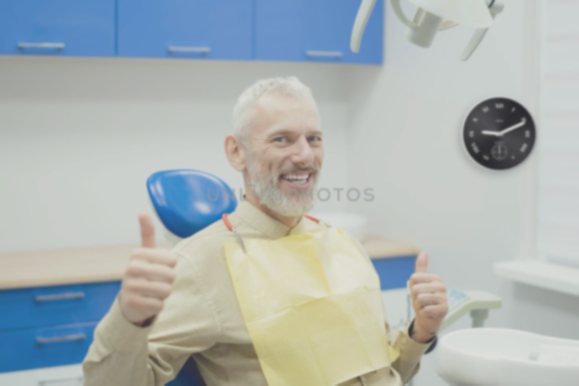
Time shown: {"hour": 9, "minute": 11}
